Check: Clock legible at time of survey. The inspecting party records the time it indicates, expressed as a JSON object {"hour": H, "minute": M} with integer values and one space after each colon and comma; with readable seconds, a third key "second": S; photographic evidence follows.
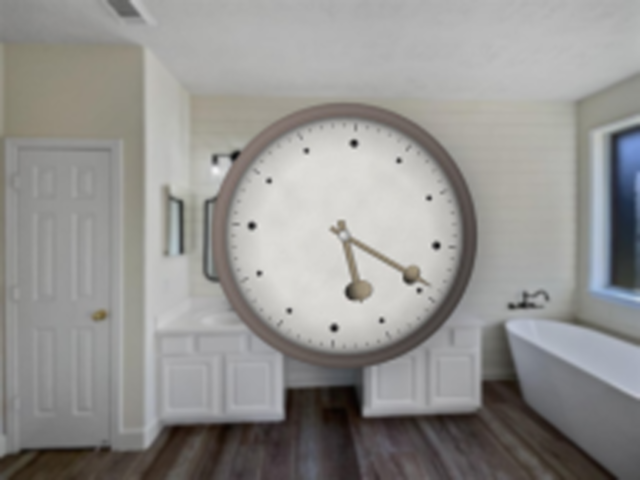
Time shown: {"hour": 5, "minute": 19}
